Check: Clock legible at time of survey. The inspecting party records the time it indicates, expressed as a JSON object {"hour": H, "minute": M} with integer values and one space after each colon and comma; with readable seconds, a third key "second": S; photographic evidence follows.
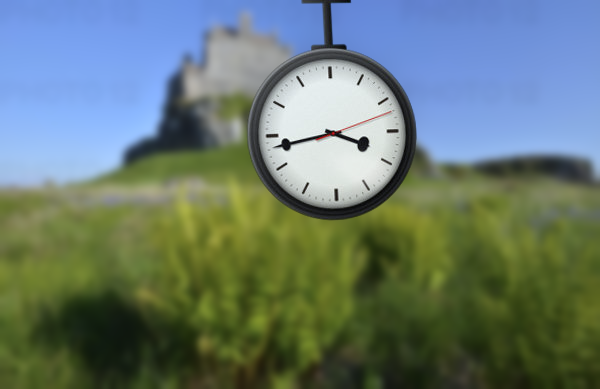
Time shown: {"hour": 3, "minute": 43, "second": 12}
